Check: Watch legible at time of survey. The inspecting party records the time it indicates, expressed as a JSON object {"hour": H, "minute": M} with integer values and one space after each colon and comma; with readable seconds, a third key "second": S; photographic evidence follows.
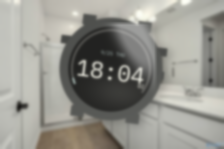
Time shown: {"hour": 18, "minute": 4}
